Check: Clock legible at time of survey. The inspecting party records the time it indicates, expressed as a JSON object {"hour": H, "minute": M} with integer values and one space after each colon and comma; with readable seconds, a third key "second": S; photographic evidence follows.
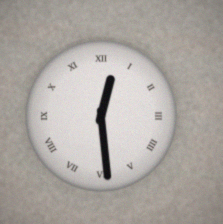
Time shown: {"hour": 12, "minute": 29}
